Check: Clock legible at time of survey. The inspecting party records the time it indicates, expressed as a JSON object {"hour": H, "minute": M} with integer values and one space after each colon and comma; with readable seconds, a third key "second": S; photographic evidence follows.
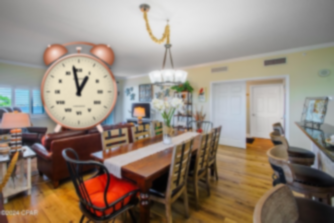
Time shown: {"hour": 12, "minute": 58}
